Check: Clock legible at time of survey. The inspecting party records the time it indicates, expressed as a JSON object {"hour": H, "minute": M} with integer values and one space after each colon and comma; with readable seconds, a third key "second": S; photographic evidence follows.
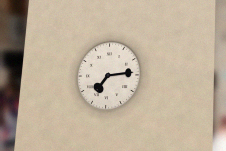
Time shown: {"hour": 7, "minute": 14}
